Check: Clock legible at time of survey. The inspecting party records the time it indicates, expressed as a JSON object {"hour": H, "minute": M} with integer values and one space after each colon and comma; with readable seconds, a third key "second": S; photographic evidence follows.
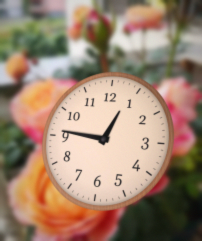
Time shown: {"hour": 12, "minute": 46}
